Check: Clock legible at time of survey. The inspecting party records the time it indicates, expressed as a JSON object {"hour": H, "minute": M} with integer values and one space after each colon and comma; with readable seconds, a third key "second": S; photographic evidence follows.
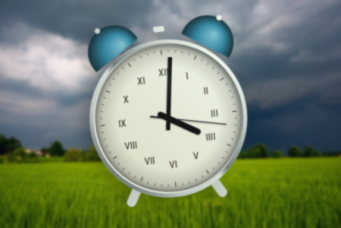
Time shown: {"hour": 4, "minute": 1, "second": 17}
